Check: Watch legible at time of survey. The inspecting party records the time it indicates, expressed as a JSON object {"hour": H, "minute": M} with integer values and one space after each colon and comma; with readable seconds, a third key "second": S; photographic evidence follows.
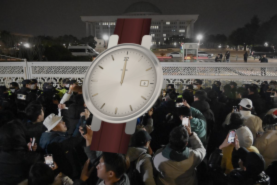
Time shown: {"hour": 12, "minute": 0}
